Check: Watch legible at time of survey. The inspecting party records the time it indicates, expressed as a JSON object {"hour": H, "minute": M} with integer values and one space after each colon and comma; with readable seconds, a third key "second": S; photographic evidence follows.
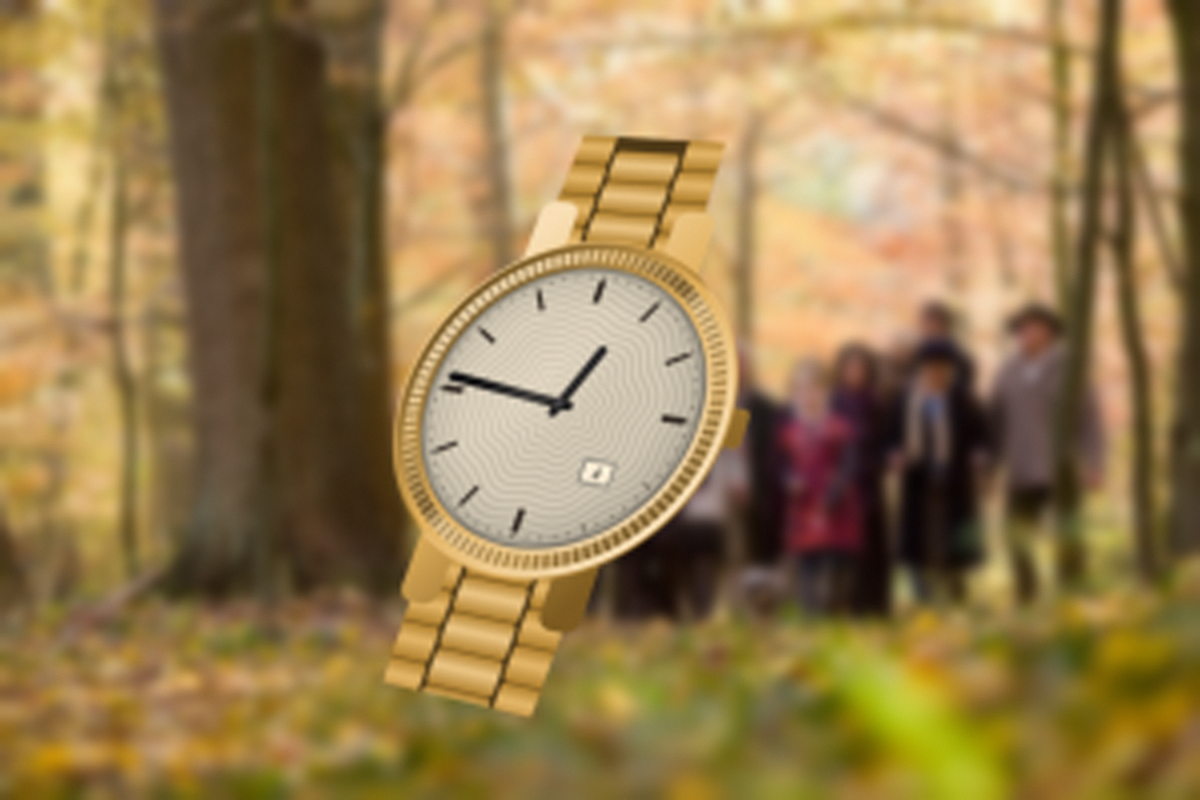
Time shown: {"hour": 12, "minute": 46}
